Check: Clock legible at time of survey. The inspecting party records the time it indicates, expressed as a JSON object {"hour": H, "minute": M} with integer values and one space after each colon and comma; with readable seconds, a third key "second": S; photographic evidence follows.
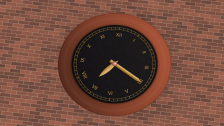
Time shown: {"hour": 7, "minute": 20}
